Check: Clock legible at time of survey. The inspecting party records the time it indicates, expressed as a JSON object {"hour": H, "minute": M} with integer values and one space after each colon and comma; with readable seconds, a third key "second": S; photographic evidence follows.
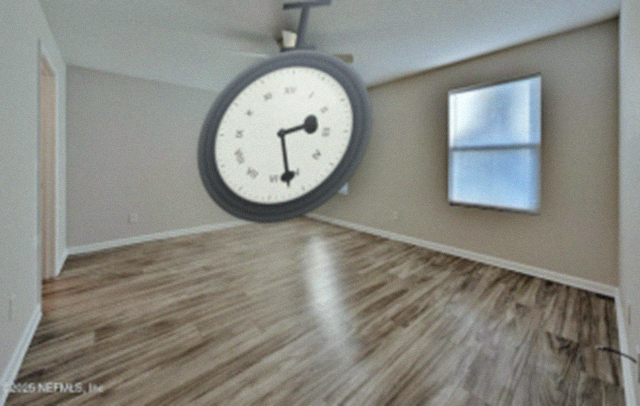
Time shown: {"hour": 2, "minute": 27}
